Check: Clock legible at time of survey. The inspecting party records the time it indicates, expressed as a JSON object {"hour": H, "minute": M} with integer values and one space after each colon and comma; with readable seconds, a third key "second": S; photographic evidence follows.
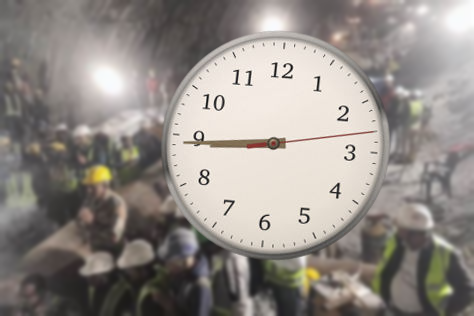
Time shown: {"hour": 8, "minute": 44, "second": 13}
